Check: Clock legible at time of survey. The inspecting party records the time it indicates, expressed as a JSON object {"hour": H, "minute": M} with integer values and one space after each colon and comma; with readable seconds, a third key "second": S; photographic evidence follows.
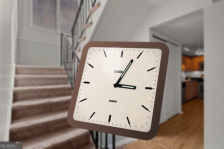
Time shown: {"hour": 3, "minute": 4}
